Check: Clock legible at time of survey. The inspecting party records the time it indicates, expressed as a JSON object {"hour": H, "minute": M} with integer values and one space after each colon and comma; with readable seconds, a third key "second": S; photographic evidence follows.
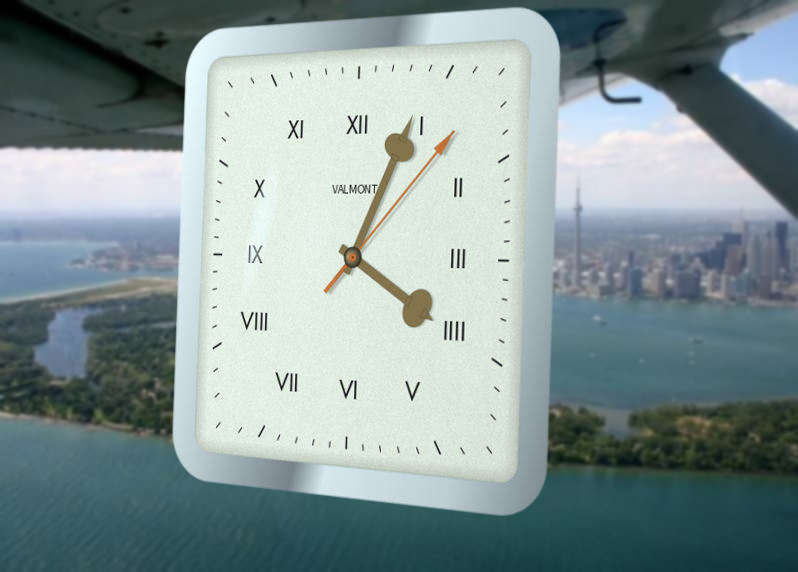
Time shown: {"hour": 4, "minute": 4, "second": 7}
